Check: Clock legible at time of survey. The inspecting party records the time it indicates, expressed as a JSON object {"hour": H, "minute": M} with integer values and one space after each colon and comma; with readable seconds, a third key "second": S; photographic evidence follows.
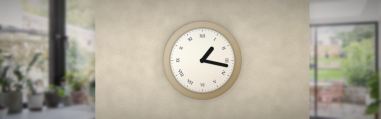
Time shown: {"hour": 1, "minute": 17}
